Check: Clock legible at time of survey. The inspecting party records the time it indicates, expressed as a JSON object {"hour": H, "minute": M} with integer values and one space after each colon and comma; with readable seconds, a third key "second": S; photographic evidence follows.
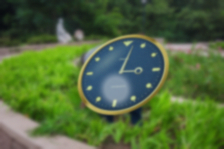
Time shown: {"hour": 3, "minute": 2}
